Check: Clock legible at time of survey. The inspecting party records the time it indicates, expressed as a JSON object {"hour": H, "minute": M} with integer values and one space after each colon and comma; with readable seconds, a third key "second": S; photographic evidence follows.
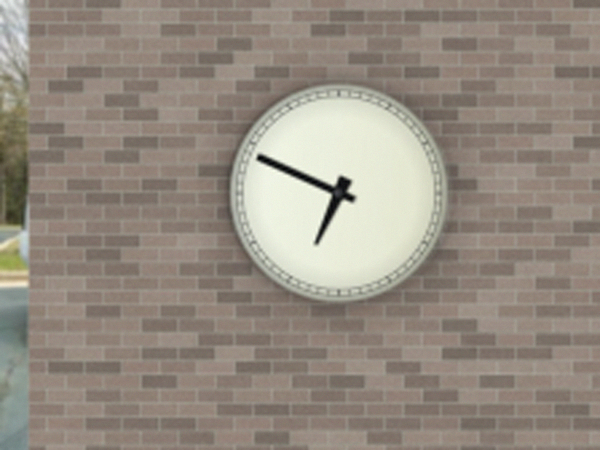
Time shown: {"hour": 6, "minute": 49}
